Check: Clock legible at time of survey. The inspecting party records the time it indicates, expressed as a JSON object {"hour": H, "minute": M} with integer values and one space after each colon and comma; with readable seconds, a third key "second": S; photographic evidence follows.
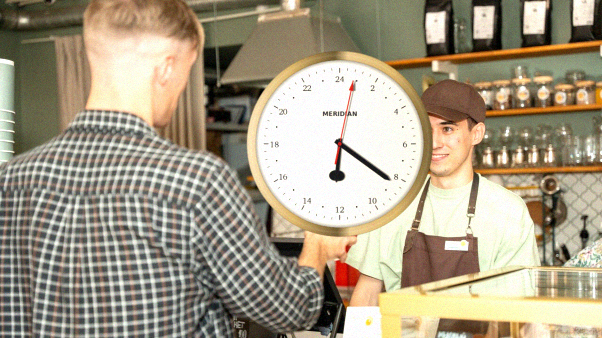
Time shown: {"hour": 12, "minute": 21, "second": 2}
